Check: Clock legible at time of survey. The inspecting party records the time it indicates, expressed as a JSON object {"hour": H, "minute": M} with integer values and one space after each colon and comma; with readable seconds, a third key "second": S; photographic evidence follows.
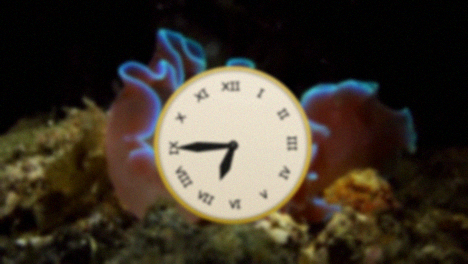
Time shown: {"hour": 6, "minute": 45}
